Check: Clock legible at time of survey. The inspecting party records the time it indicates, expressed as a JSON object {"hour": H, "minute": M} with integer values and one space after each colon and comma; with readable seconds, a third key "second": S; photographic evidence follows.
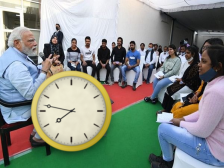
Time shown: {"hour": 7, "minute": 47}
